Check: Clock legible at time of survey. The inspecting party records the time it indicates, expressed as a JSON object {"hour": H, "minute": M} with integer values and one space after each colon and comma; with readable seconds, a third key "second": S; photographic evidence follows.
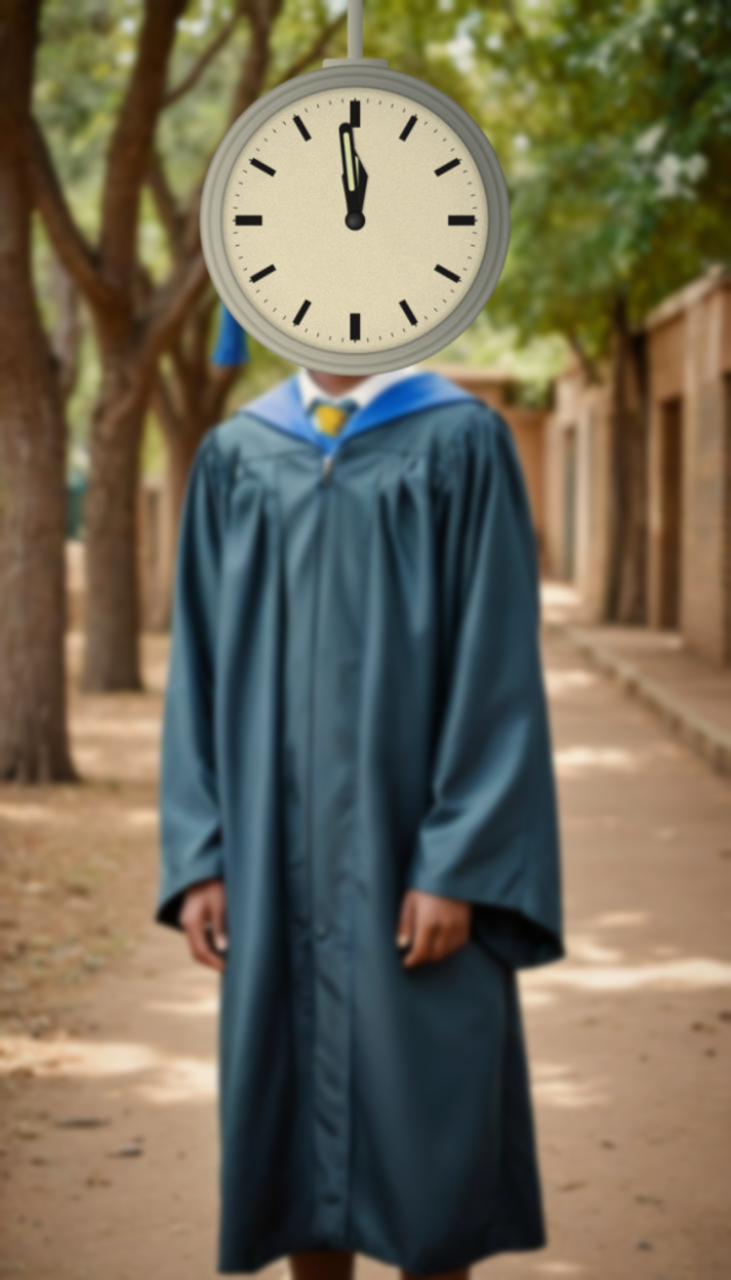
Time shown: {"hour": 11, "minute": 59}
